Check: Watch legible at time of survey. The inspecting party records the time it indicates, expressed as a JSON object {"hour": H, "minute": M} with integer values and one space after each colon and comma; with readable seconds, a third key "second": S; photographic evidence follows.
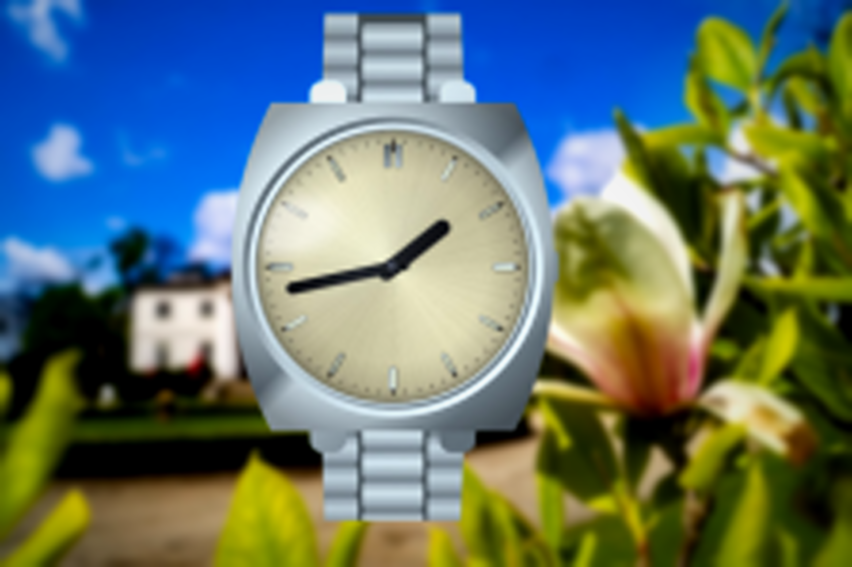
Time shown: {"hour": 1, "minute": 43}
